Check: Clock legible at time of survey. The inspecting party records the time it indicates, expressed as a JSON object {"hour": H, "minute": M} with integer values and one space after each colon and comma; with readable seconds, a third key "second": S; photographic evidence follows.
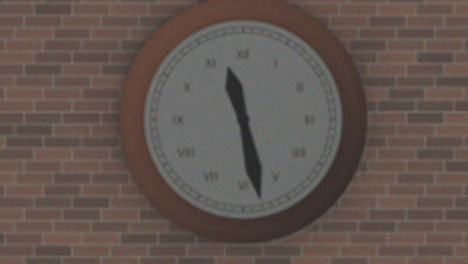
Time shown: {"hour": 11, "minute": 28}
